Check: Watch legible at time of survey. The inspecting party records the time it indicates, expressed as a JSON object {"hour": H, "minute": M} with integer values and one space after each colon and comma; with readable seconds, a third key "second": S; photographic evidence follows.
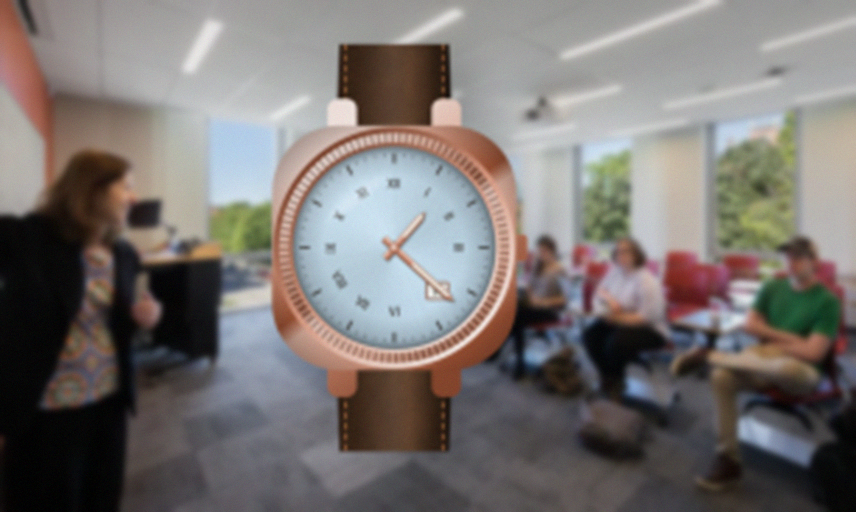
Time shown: {"hour": 1, "minute": 22}
